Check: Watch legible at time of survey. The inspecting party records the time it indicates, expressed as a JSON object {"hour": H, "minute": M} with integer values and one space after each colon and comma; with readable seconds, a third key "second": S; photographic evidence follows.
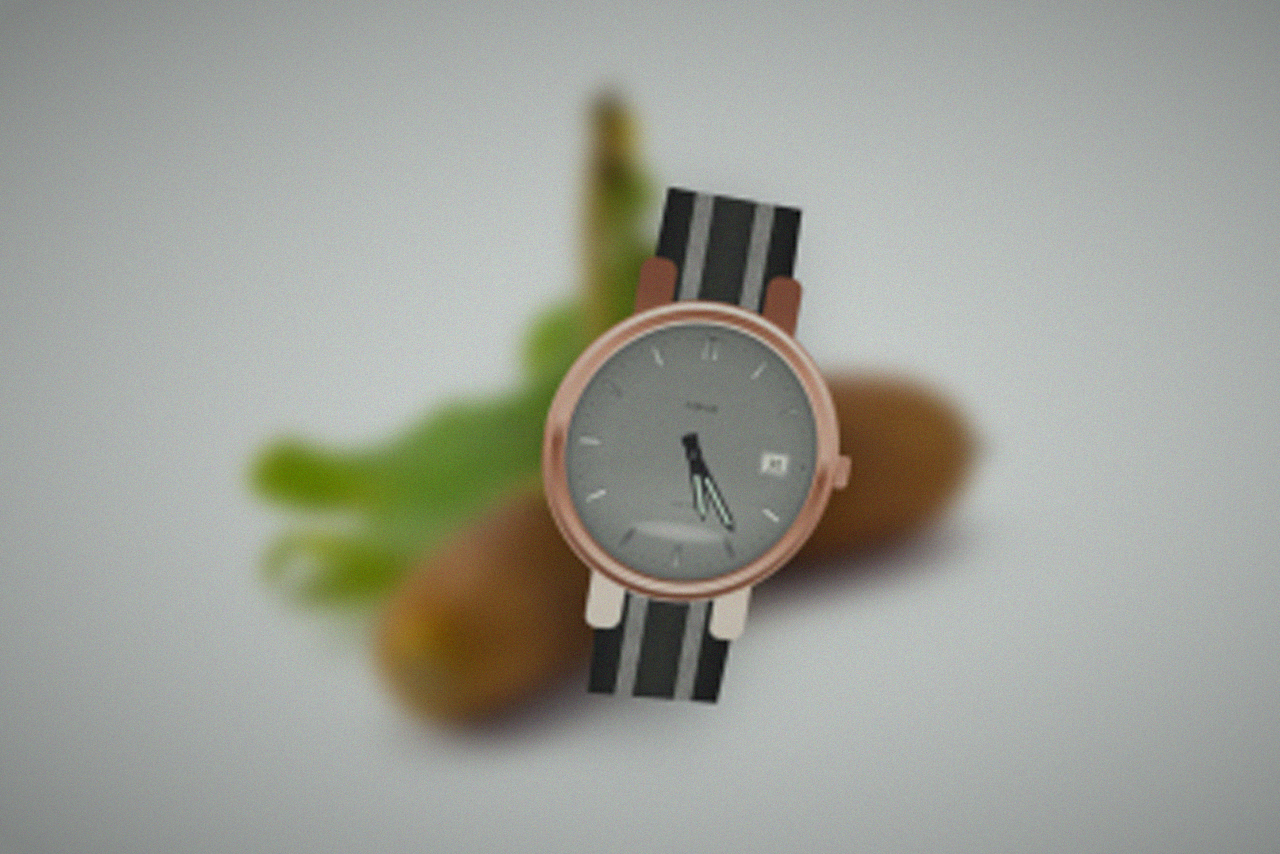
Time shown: {"hour": 5, "minute": 24}
